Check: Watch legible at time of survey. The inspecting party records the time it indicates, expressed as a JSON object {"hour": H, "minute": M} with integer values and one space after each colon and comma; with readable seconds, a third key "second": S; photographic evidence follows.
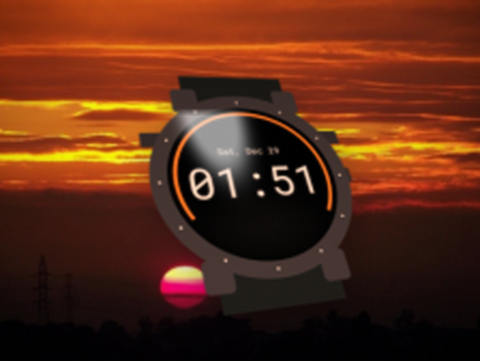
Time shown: {"hour": 1, "minute": 51}
